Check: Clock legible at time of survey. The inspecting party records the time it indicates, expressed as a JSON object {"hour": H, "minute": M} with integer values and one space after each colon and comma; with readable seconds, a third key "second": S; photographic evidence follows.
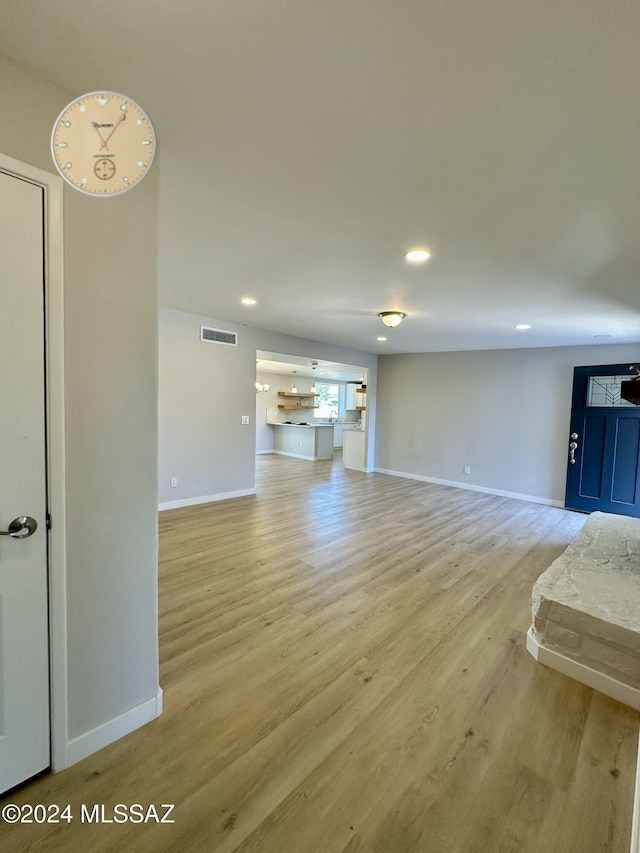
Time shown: {"hour": 11, "minute": 6}
